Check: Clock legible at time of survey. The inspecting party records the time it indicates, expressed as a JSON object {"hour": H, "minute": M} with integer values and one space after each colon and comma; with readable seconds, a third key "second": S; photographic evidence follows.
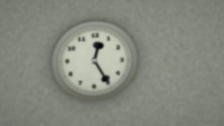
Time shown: {"hour": 12, "minute": 25}
